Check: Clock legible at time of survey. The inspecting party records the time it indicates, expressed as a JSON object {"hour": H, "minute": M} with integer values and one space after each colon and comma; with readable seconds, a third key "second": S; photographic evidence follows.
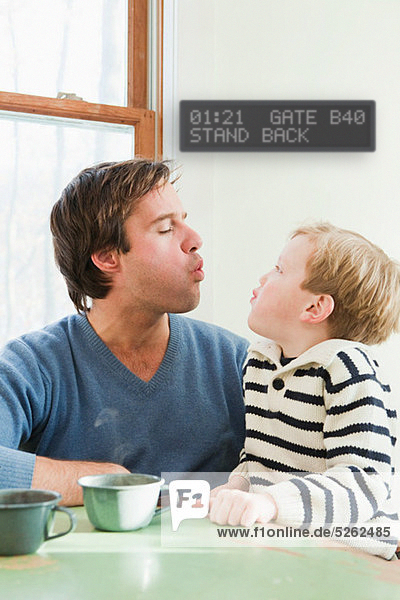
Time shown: {"hour": 1, "minute": 21}
